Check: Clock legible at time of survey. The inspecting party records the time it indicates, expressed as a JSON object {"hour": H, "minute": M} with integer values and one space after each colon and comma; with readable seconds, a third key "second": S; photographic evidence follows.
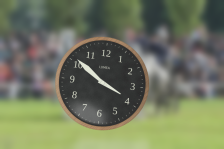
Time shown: {"hour": 3, "minute": 51}
